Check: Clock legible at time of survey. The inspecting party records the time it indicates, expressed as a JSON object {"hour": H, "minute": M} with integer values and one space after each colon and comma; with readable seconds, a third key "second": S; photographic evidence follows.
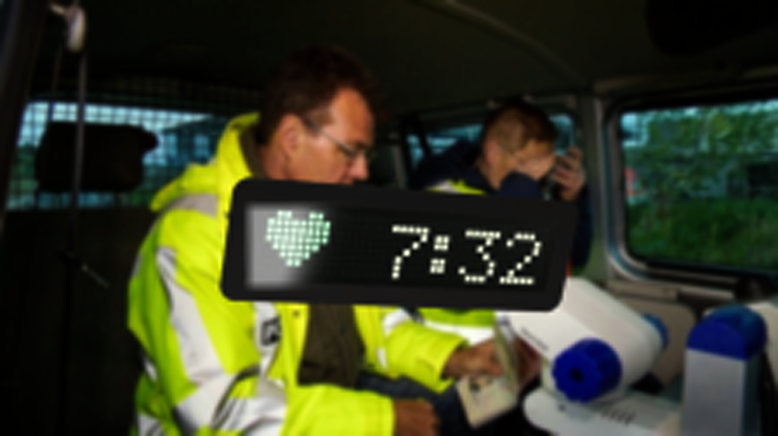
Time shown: {"hour": 7, "minute": 32}
